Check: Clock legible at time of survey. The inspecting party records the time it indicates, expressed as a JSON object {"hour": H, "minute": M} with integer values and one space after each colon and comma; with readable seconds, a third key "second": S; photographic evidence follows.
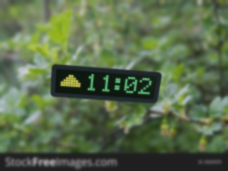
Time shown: {"hour": 11, "minute": 2}
